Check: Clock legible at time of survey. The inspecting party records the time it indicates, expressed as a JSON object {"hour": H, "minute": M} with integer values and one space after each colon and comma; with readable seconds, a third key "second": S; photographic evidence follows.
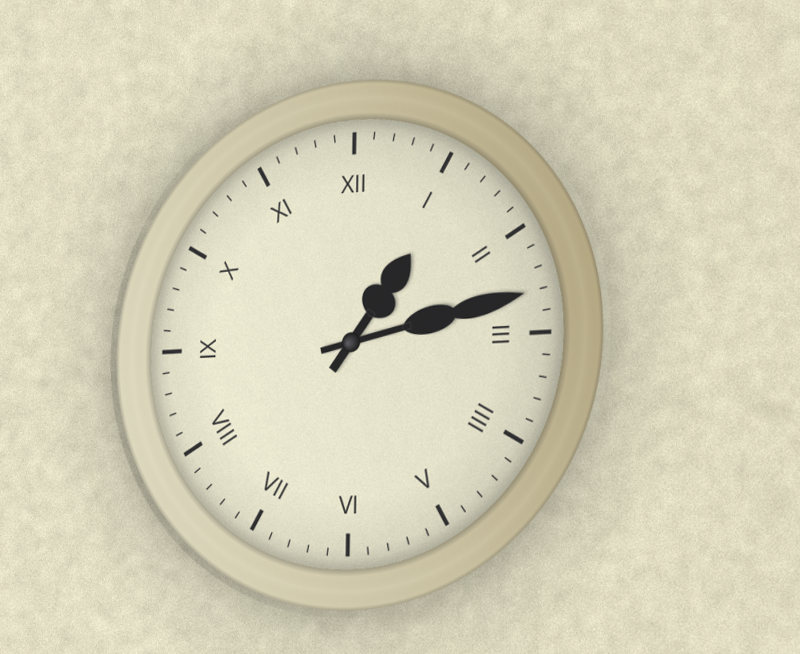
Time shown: {"hour": 1, "minute": 13}
